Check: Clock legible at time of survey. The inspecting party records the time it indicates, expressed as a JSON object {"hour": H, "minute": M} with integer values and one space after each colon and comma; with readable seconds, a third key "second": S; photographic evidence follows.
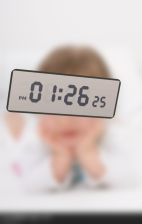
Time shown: {"hour": 1, "minute": 26, "second": 25}
